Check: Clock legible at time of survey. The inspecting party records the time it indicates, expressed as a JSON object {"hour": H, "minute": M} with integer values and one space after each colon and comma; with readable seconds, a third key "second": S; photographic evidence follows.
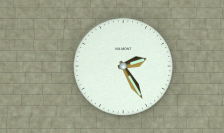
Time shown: {"hour": 2, "minute": 25}
